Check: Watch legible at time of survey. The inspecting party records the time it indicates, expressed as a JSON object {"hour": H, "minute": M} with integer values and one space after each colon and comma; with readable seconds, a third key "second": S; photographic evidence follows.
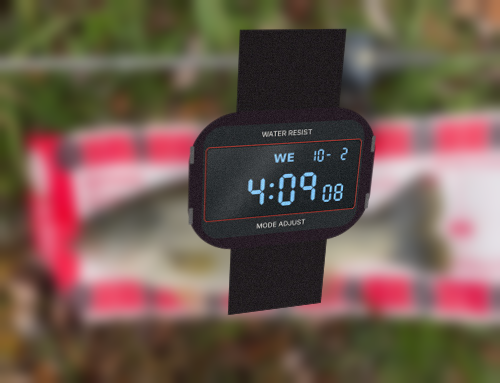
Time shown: {"hour": 4, "minute": 9, "second": 8}
